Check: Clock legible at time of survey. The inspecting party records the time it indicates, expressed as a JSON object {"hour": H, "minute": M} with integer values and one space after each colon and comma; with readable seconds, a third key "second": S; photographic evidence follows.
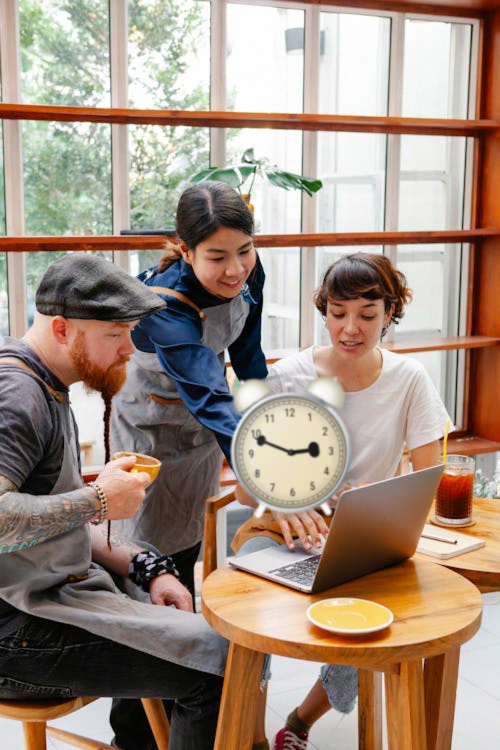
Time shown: {"hour": 2, "minute": 49}
